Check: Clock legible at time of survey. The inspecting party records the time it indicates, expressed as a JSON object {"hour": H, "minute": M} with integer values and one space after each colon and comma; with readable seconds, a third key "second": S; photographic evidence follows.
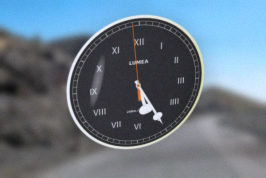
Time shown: {"hour": 5, "minute": 24, "second": 59}
